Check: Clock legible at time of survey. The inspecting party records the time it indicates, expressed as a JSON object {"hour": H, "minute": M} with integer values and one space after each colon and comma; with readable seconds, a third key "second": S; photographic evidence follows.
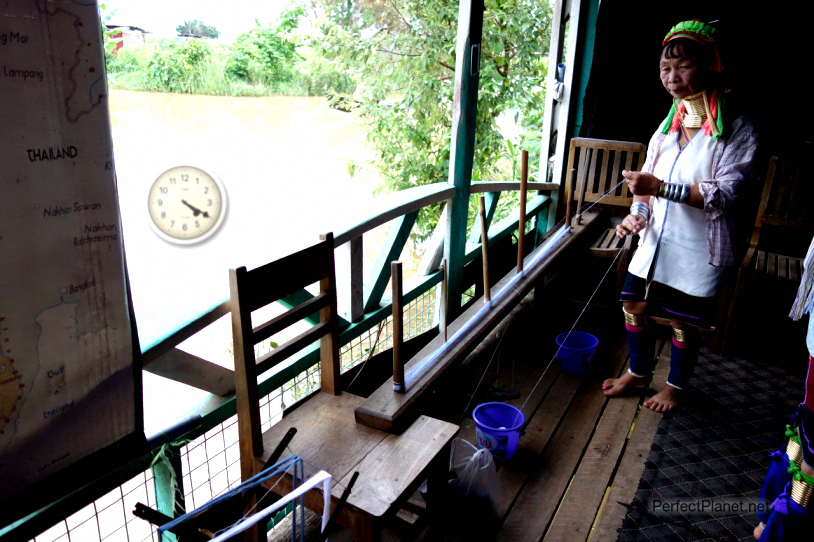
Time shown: {"hour": 4, "minute": 20}
